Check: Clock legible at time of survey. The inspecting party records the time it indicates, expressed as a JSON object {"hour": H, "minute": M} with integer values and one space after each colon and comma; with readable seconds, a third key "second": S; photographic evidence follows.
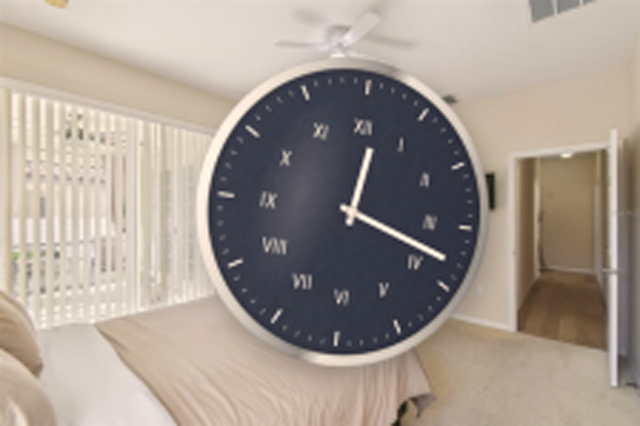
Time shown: {"hour": 12, "minute": 18}
